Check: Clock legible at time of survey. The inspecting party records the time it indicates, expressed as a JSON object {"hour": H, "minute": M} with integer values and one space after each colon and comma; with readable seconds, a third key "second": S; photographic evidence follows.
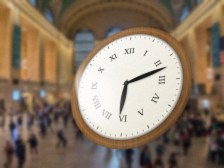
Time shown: {"hour": 6, "minute": 12}
